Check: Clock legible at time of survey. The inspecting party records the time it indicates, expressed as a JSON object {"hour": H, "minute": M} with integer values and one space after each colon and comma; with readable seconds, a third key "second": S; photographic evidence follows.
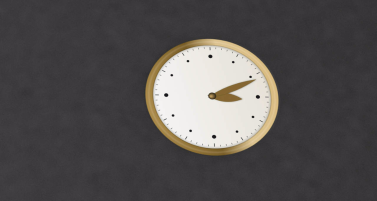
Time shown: {"hour": 3, "minute": 11}
